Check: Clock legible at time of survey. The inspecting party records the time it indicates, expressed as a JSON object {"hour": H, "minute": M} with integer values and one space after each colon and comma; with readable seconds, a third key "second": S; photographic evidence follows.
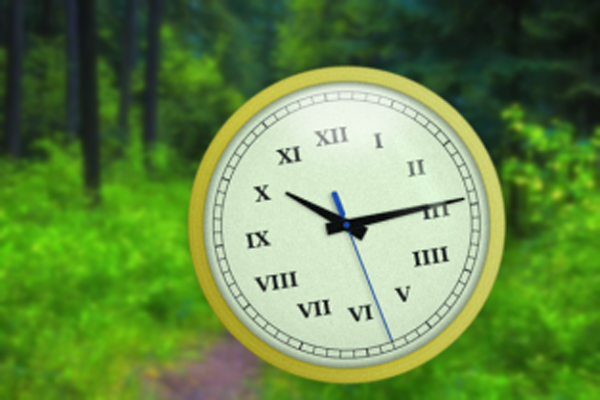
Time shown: {"hour": 10, "minute": 14, "second": 28}
